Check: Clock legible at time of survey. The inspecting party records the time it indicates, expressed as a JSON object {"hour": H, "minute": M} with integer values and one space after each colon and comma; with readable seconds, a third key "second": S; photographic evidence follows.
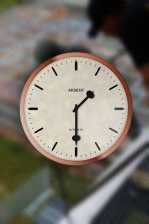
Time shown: {"hour": 1, "minute": 30}
